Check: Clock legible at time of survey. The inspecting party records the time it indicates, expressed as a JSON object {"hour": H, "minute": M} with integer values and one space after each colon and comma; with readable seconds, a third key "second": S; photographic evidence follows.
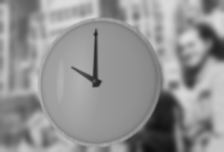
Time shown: {"hour": 10, "minute": 0}
